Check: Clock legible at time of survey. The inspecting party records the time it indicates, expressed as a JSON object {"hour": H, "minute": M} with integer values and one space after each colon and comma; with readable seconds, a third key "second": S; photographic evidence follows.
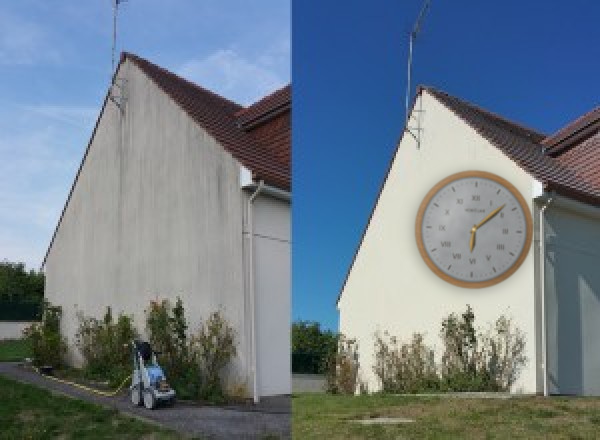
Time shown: {"hour": 6, "minute": 8}
